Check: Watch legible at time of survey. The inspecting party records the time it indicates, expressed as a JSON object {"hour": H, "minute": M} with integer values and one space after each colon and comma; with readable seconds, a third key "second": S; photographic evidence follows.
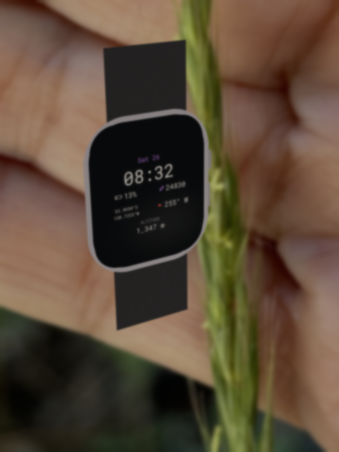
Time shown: {"hour": 8, "minute": 32}
